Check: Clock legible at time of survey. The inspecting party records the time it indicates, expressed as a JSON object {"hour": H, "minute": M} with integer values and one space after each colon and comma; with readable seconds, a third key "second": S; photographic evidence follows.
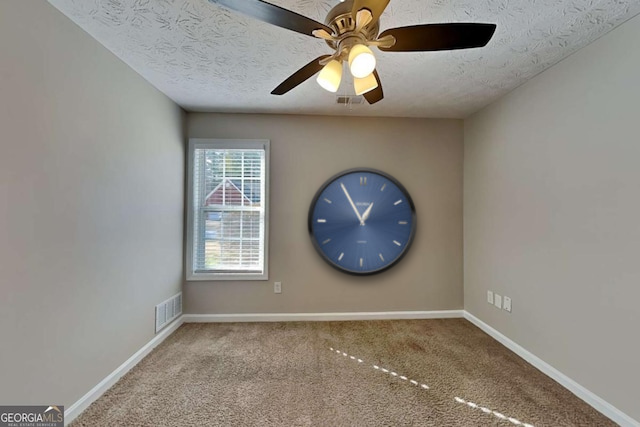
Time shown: {"hour": 12, "minute": 55}
